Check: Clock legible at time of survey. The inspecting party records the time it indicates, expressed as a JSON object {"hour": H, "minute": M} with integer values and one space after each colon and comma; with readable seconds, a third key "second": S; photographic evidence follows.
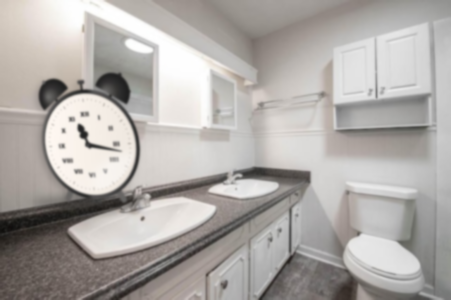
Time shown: {"hour": 11, "minute": 17}
